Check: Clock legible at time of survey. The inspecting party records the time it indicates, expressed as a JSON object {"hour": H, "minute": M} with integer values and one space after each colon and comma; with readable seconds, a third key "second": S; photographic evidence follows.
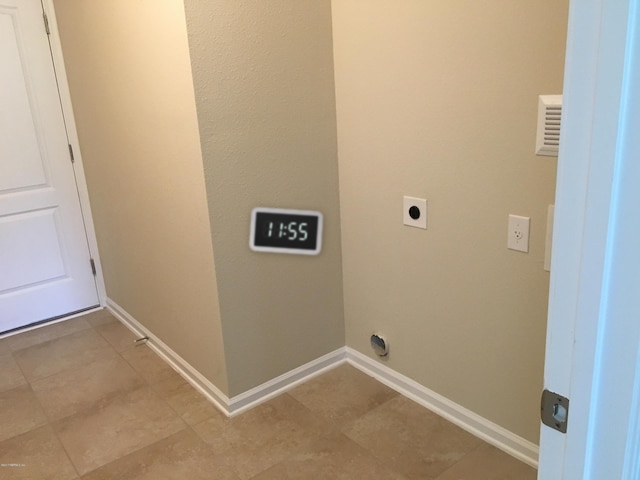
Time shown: {"hour": 11, "minute": 55}
